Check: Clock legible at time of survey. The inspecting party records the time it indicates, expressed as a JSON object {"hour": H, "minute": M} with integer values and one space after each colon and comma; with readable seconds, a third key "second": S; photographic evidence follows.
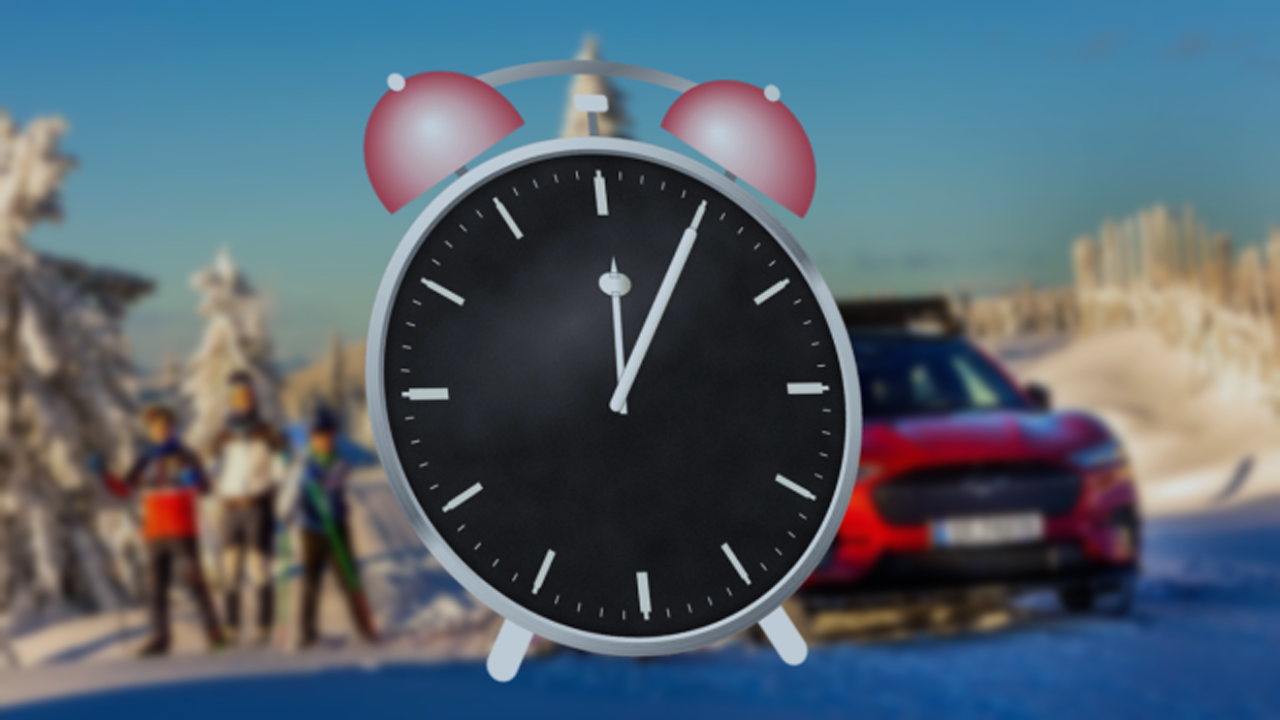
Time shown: {"hour": 12, "minute": 5}
